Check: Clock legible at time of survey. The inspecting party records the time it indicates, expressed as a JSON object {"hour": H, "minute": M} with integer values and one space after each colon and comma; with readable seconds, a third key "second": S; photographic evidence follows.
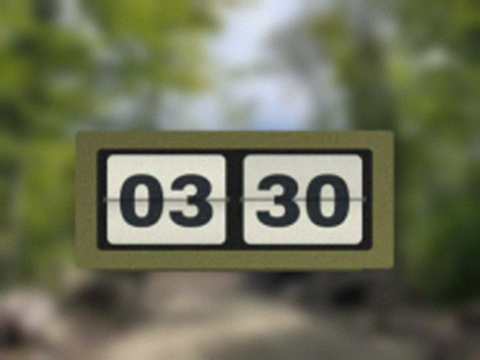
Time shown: {"hour": 3, "minute": 30}
